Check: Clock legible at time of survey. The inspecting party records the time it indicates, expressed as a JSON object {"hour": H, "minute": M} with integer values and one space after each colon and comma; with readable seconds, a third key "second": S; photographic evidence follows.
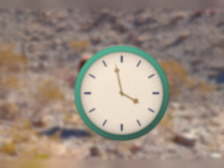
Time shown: {"hour": 3, "minute": 58}
